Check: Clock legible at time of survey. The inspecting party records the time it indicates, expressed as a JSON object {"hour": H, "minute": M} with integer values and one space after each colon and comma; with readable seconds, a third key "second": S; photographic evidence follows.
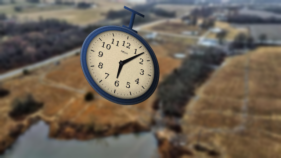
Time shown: {"hour": 6, "minute": 7}
